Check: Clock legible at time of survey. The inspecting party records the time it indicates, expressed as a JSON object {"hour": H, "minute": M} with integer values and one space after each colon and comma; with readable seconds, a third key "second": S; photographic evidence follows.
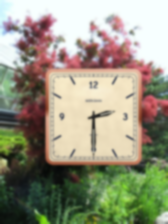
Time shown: {"hour": 2, "minute": 30}
